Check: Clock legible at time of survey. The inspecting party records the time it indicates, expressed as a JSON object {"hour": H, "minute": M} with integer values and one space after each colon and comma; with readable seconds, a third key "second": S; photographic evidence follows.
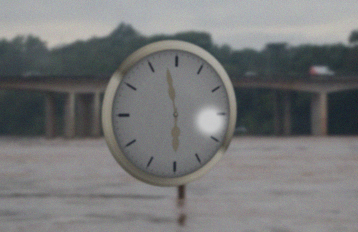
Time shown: {"hour": 5, "minute": 58}
